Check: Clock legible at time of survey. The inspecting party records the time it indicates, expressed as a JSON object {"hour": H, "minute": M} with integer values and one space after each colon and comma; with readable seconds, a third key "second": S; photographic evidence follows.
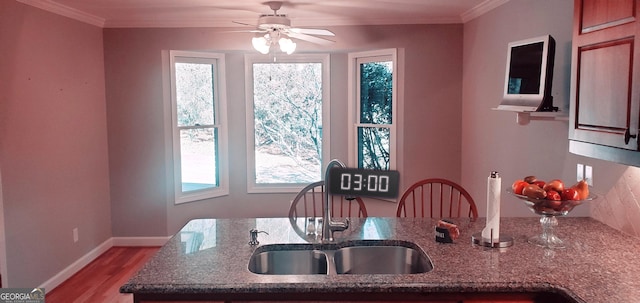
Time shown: {"hour": 3, "minute": 0}
